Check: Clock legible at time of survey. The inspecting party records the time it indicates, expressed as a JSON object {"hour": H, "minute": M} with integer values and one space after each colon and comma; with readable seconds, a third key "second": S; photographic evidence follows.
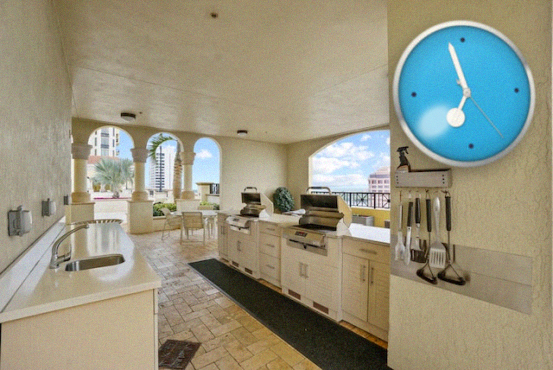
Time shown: {"hour": 6, "minute": 57, "second": 24}
